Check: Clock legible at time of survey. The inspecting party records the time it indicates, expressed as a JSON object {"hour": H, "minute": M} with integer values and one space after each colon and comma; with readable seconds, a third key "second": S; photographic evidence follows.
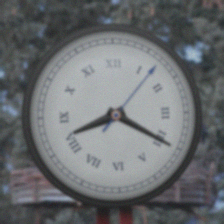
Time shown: {"hour": 8, "minute": 20, "second": 7}
